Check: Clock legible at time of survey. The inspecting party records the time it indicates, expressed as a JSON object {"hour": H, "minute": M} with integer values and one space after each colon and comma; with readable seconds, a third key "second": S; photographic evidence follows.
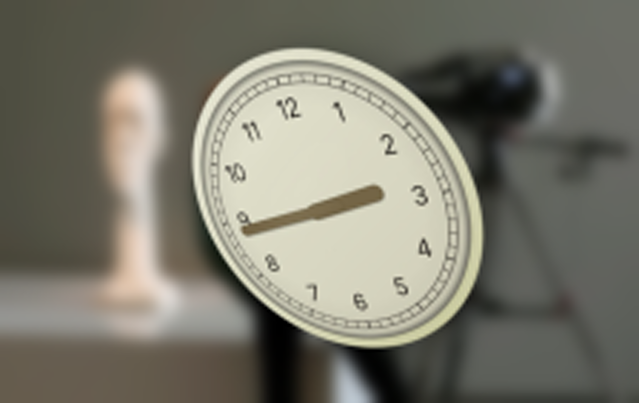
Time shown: {"hour": 2, "minute": 44}
